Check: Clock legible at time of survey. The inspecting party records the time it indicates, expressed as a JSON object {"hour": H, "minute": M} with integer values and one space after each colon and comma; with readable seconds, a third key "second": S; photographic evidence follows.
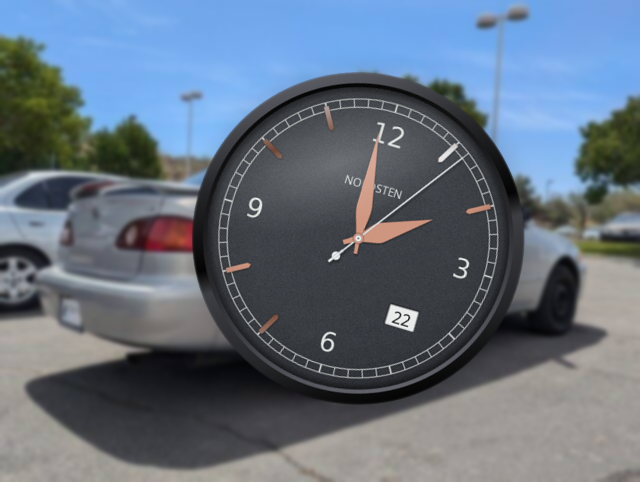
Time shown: {"hour": 1, "minute": 59, "second": 6}
